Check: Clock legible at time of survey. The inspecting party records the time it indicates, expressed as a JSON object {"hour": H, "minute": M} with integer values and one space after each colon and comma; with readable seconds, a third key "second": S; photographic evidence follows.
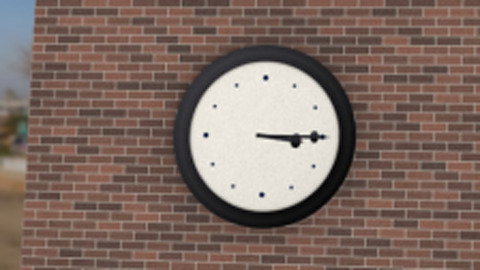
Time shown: {"hour": 3, "minute": 15}
